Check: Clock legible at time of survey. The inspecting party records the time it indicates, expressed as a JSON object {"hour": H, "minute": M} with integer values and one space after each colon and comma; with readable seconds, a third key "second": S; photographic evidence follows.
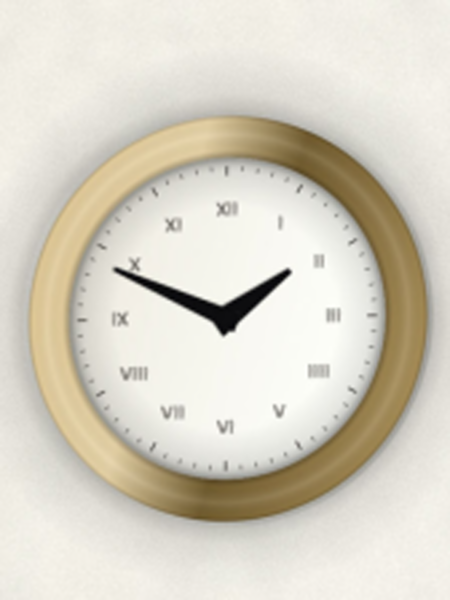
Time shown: {"hour": 1, "minute": 49}
